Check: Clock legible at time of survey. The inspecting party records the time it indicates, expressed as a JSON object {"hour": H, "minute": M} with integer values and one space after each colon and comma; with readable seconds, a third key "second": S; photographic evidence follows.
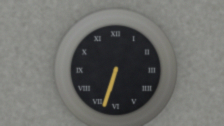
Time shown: {"hour": 6, "minute": 33}
